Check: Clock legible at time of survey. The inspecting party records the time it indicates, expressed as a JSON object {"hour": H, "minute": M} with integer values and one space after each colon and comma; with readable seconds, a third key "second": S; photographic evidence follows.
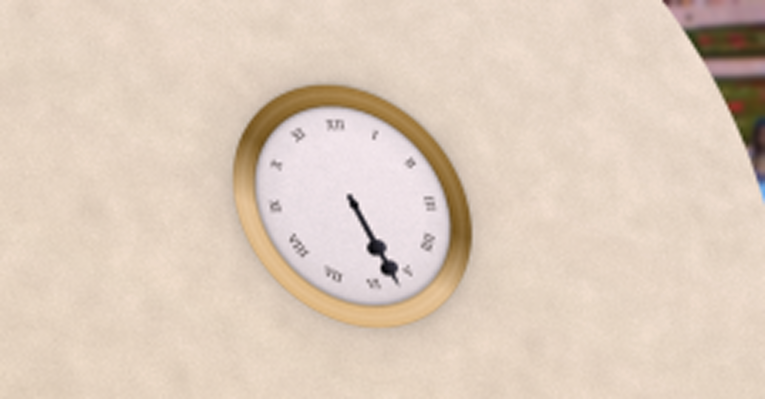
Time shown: {"hour": 5, "minute": 27}
